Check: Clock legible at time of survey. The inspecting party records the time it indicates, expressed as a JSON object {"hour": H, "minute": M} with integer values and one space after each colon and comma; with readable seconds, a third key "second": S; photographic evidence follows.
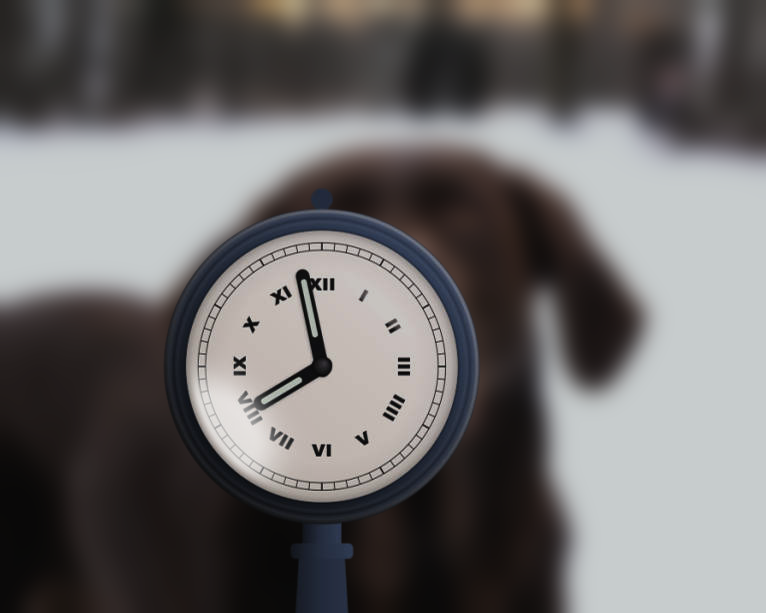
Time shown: {"hour": 7, "minute": 58}
